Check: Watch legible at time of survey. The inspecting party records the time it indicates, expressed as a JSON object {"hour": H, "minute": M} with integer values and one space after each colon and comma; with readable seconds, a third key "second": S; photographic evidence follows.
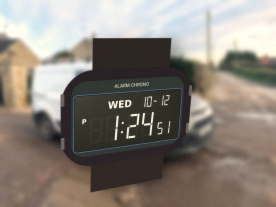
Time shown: {"hour": 1, "minute": 24, "second": 51}
